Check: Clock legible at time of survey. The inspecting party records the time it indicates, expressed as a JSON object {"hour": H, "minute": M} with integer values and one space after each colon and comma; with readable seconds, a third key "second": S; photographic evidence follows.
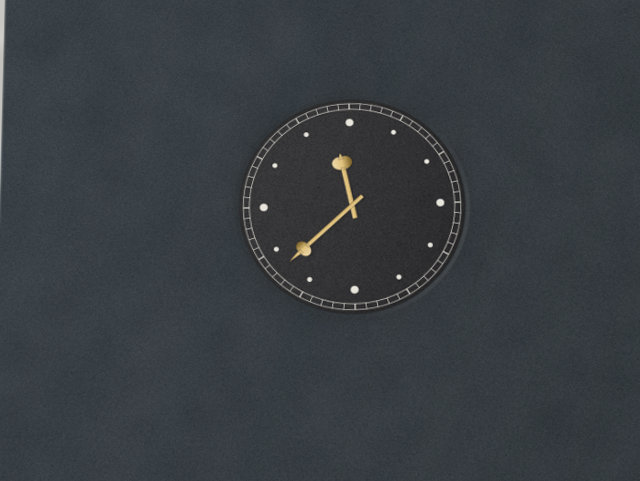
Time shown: {"hour": 11, "minute": 38}
